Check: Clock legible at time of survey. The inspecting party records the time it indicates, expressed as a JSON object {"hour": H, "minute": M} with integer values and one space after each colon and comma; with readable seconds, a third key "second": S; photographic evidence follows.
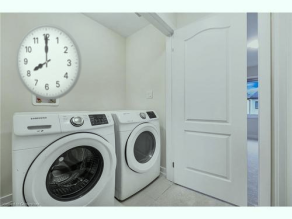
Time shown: {"hour": 8, "minute": 0}
